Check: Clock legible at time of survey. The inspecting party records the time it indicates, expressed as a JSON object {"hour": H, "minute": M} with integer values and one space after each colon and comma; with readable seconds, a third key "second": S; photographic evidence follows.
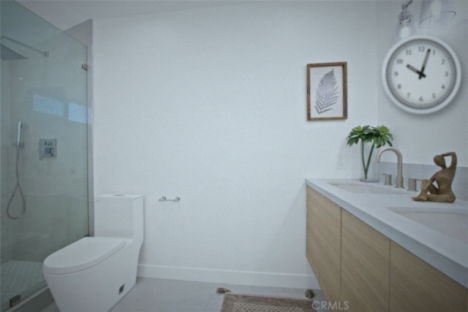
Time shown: {"hour": 10, "minute": 3}
